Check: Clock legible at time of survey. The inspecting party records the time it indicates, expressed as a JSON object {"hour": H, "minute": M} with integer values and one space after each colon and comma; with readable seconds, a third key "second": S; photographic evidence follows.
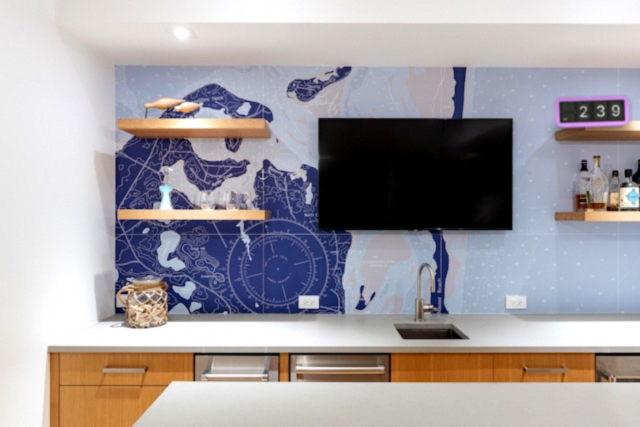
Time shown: {"hour": 2, "minute": 39}
